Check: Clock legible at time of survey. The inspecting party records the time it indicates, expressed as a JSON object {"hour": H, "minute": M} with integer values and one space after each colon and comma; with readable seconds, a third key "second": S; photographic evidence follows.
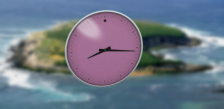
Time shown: {"hour": 8, "minute": 16}
